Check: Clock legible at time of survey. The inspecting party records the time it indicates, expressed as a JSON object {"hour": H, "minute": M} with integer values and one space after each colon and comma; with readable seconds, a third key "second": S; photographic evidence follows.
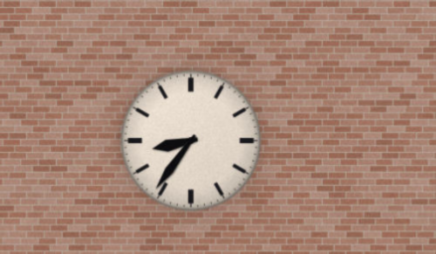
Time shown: {"hour": 8, "minute": 36}
